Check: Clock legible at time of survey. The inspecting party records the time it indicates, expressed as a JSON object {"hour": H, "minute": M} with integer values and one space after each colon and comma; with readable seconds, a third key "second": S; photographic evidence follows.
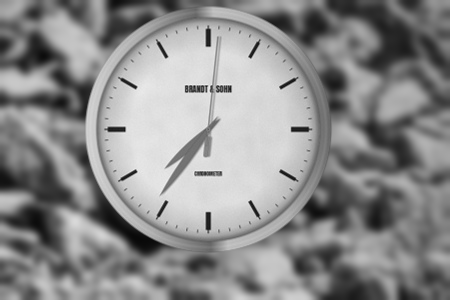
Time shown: {"hour": 7, "minute": 36, "second": 1}
